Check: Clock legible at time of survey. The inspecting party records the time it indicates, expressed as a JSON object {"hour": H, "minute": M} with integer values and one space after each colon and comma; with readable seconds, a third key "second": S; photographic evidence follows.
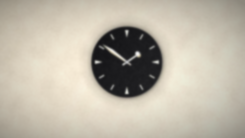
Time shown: {"hour": 1, "minute": 51}
